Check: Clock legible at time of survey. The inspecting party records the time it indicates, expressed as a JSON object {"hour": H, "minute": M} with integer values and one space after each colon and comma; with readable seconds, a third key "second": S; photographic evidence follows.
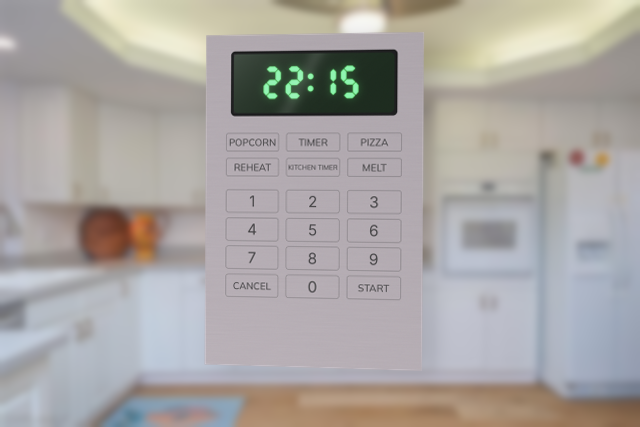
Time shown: {"hour": 22, "minute": 15}
